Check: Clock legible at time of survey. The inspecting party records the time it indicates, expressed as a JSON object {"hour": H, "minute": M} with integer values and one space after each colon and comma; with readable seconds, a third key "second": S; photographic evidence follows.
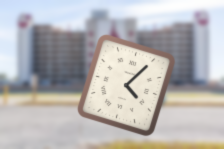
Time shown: {"hour": 4, "minute": 5}
